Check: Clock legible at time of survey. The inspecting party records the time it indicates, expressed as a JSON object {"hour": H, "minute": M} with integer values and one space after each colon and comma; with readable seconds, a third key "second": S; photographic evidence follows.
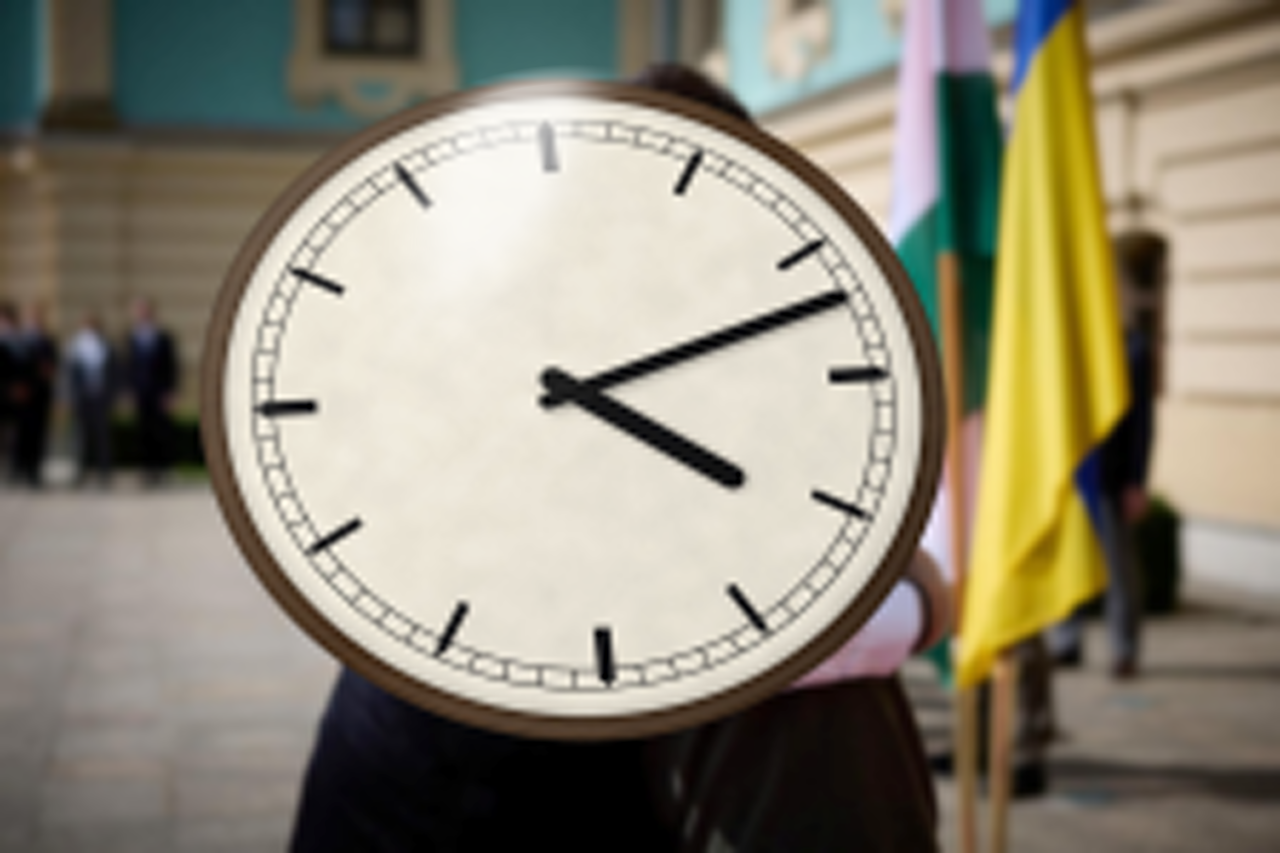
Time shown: {"hour": 4, "minute": 12}
